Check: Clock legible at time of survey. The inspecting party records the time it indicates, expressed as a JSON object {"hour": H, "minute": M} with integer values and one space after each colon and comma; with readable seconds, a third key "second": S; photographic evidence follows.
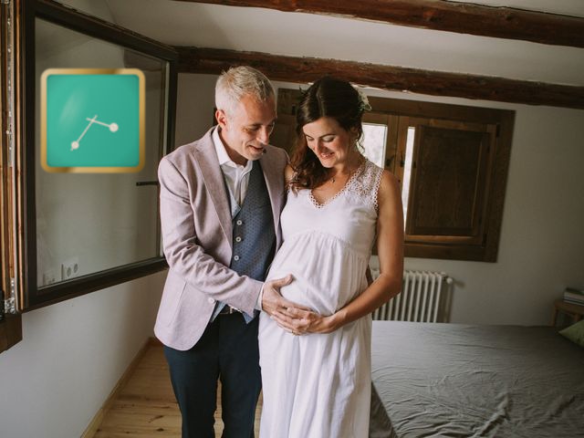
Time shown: {"hour": 3, "minute": 36}
